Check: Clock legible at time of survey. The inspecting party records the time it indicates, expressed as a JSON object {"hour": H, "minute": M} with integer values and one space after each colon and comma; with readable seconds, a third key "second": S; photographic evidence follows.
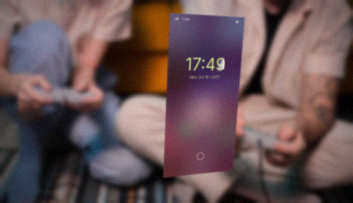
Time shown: {"hour": 17, "minute": 49}
